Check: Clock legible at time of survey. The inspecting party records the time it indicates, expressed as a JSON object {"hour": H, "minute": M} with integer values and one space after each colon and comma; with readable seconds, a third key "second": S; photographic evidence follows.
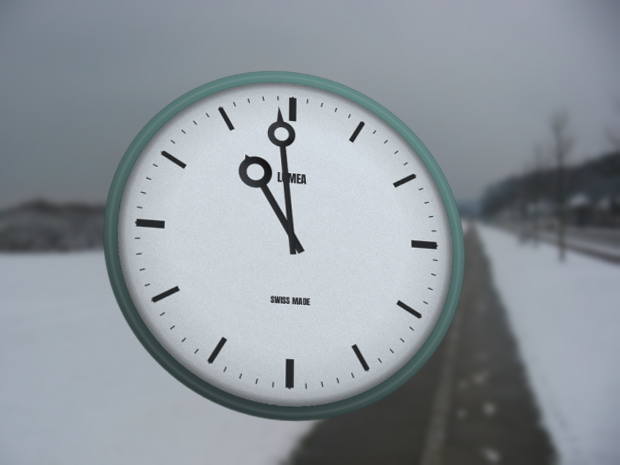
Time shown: {"hour": 10, "minute": 59}
